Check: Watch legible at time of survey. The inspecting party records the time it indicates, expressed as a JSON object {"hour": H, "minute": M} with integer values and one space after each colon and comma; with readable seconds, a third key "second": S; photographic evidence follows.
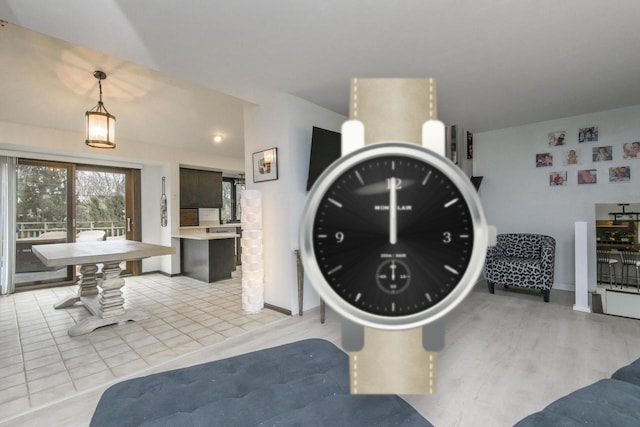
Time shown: {"hour": 12, "minute": 0}
